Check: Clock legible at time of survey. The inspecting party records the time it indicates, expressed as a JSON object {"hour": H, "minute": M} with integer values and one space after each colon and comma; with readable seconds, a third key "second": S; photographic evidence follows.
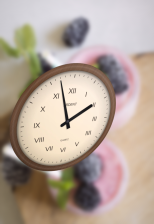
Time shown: {"hour": 1, "minute": 57}
